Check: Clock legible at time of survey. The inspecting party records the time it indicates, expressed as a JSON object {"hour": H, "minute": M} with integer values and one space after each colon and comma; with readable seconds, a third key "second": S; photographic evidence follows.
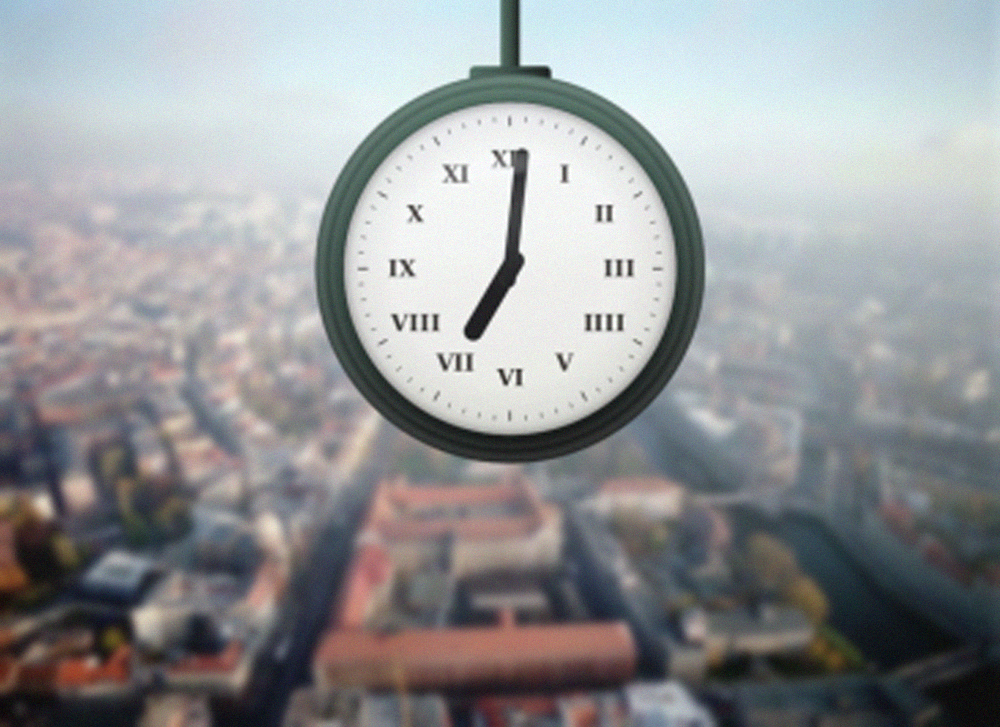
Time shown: {"hour": 7, "minute": 1}
